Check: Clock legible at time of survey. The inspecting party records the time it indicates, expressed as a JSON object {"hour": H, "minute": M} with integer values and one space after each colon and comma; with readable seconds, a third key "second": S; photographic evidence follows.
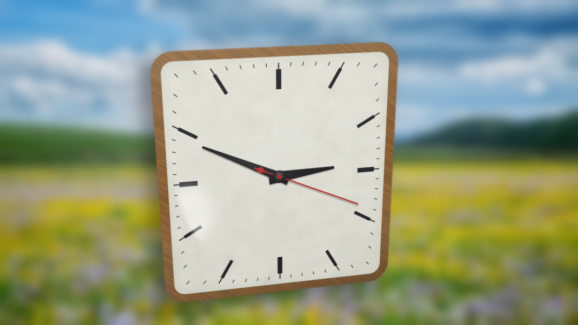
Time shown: {"hour": 2, "minute": 49, "second": 19}
